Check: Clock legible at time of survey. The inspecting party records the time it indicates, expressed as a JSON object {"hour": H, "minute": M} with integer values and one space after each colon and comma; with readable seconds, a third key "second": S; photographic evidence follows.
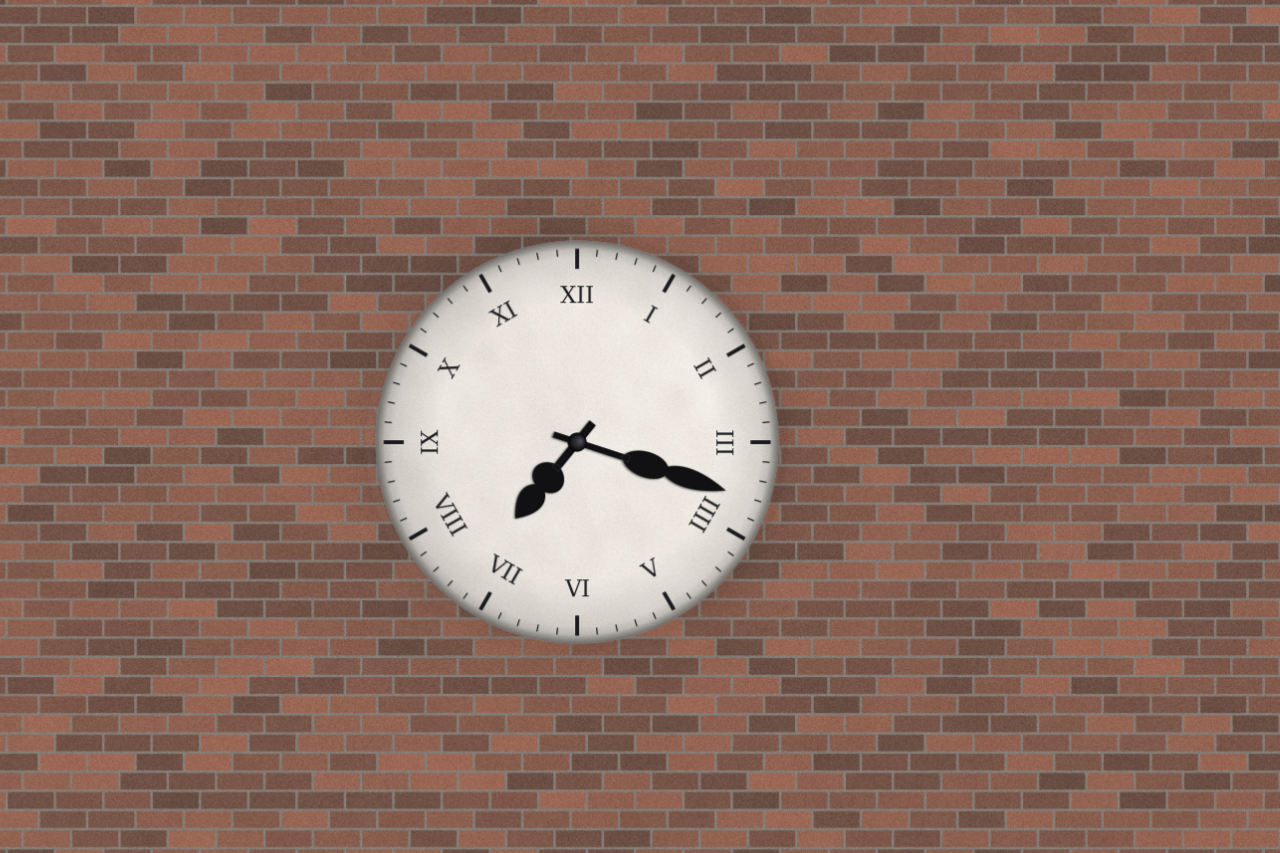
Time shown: {"hour": 7, "minute": 18}
